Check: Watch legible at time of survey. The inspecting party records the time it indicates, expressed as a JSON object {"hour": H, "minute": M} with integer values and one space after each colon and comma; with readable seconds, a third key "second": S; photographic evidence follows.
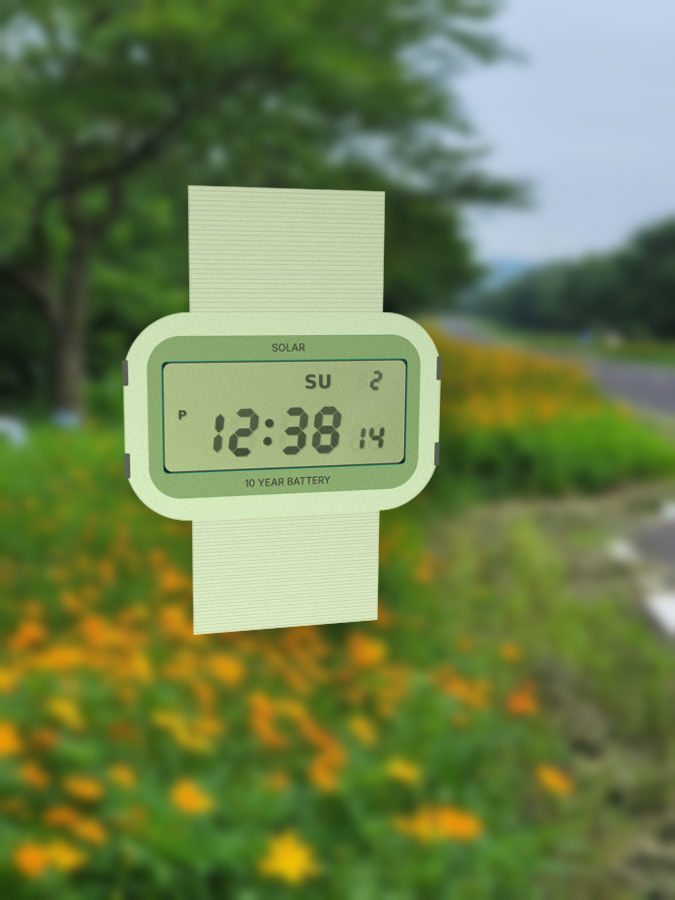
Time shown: {"hour": 12, "minute": 38, "second": 14}
